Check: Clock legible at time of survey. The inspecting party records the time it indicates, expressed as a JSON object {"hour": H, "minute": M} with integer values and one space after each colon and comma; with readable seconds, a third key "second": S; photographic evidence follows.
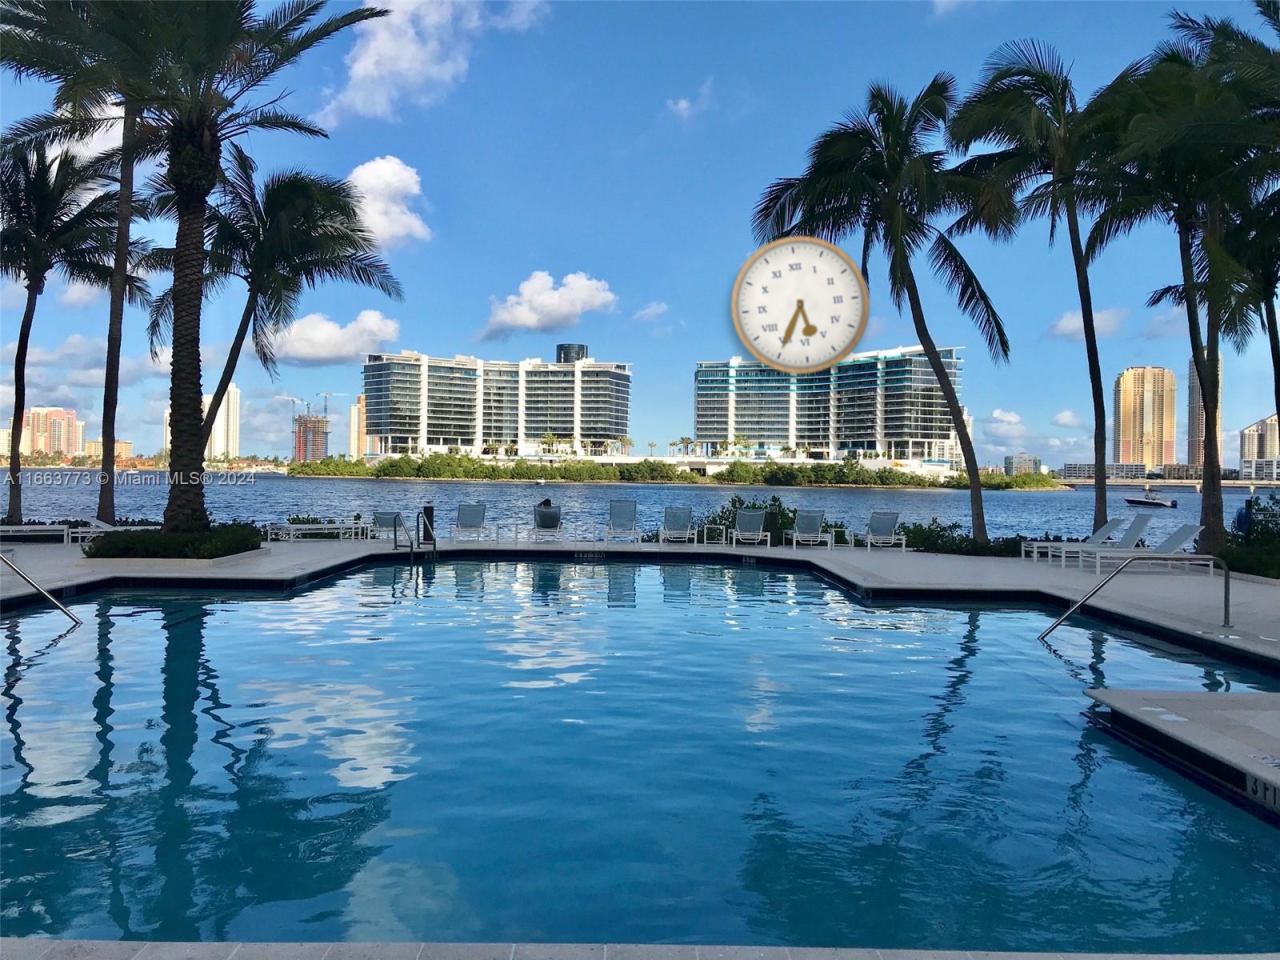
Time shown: {"hour": 5, "minute": 35}
